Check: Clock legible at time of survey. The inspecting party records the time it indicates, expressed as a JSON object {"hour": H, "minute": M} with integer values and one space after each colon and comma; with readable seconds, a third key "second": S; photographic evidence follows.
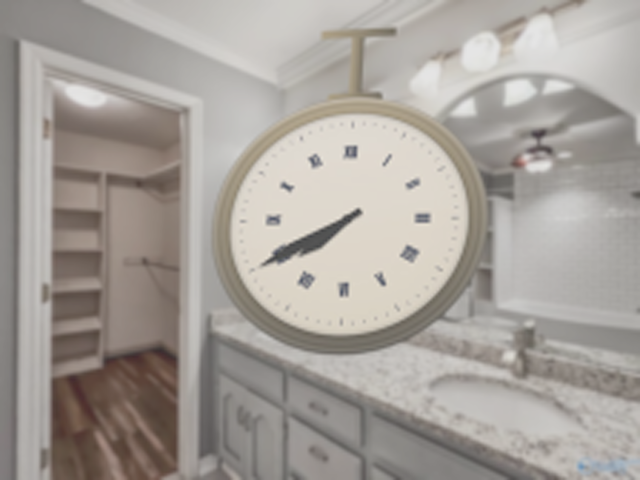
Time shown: {"hour": 7, "minute": 40}
